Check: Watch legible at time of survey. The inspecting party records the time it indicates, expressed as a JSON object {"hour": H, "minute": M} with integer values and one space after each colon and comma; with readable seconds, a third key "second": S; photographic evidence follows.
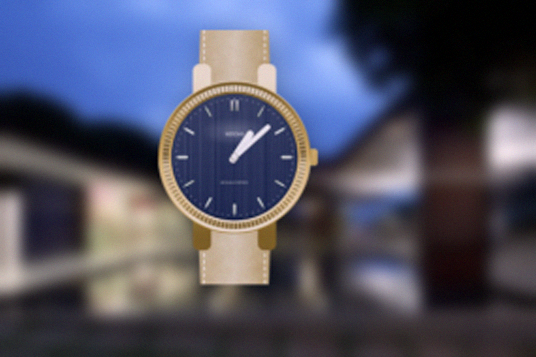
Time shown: {"hour": 1, "minute": 8}
